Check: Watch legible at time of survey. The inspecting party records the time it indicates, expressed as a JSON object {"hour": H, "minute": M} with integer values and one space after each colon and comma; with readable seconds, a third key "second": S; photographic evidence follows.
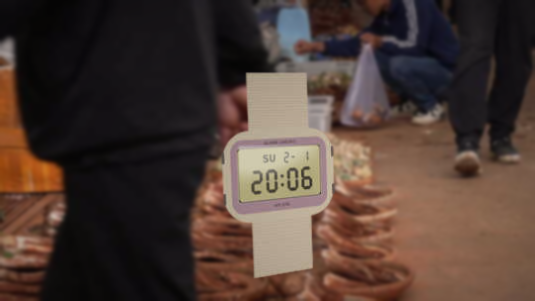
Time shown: {"hour": 20, "minute": 6}
